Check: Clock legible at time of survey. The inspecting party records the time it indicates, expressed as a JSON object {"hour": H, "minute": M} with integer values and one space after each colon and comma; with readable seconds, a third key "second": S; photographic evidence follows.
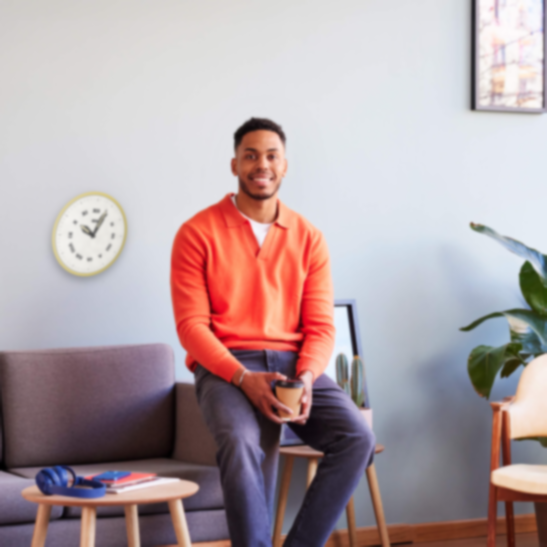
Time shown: {"hour": 10, "minute": 4}
